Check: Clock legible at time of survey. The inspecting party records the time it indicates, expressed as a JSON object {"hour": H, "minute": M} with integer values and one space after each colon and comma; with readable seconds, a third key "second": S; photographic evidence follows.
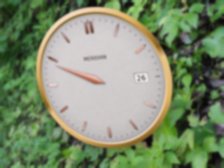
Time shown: {"hour": 9, "minute": 49}
